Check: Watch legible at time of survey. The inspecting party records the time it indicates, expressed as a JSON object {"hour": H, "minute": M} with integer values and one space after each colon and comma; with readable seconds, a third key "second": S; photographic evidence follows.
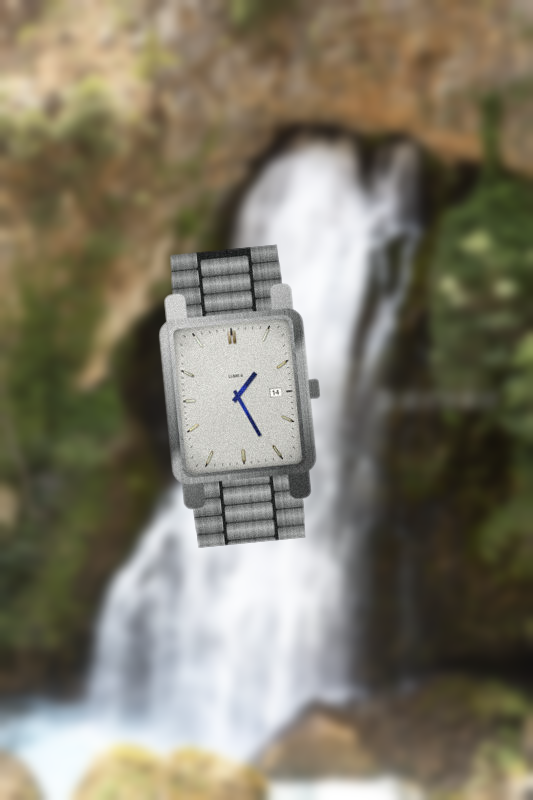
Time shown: {"hour": 1, "minute": 26}
